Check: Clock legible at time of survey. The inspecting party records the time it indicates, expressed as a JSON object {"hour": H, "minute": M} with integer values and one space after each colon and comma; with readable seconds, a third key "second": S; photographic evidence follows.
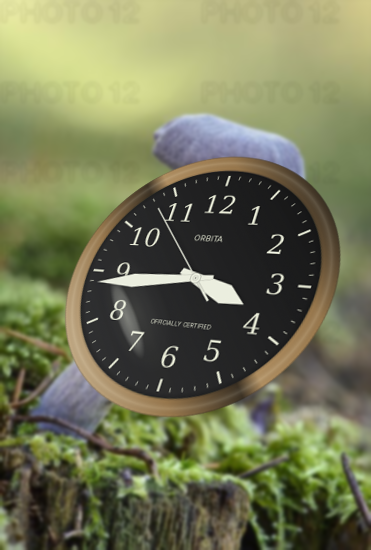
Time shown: {"hour": 3, "minute": 43, "second": 53}
